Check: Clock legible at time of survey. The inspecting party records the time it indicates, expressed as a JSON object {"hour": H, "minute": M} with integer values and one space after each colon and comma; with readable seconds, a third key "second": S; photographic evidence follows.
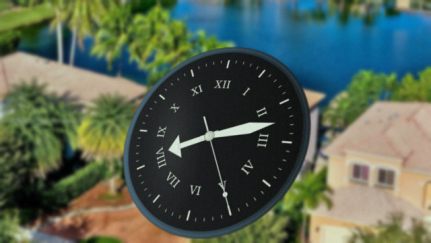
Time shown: {"hour": 8, "minute": 12, "second": 25}
